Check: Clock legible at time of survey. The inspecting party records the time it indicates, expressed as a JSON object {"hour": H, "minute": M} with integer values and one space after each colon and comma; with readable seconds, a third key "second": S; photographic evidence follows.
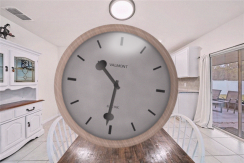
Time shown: {"hour": 10, "minute": 31}
